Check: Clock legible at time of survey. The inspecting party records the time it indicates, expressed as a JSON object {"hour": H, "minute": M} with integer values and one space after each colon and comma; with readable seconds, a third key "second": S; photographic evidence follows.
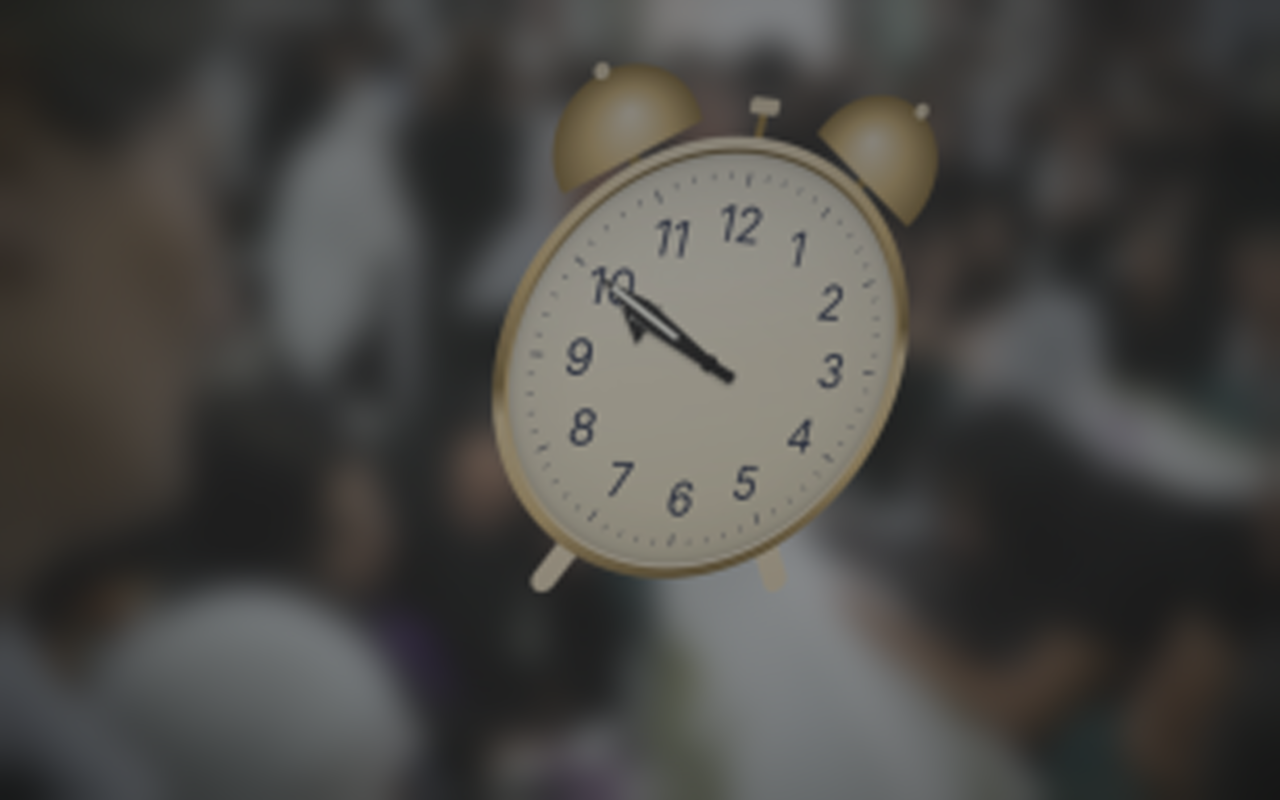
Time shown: {"hour": 9, "minute": 50}
